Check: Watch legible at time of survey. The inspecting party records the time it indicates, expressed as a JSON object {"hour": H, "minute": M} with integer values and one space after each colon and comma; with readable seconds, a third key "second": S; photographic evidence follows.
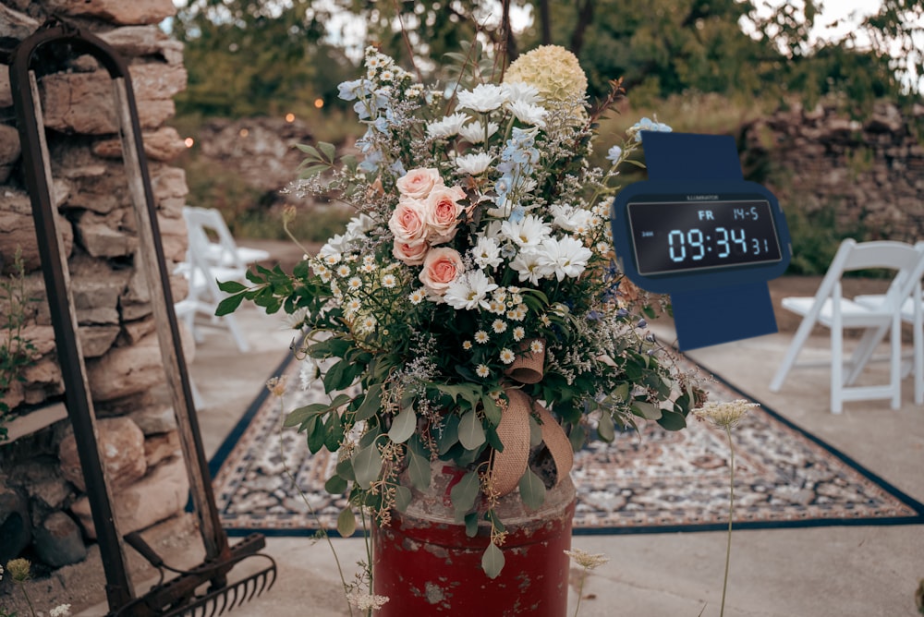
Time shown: {"hour": 9, "minute": 34, "second": 31}
